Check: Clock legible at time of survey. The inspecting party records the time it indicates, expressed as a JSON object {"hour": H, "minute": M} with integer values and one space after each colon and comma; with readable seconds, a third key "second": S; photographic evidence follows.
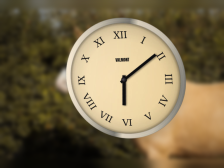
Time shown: {"hour": 6, "minute": 9}
